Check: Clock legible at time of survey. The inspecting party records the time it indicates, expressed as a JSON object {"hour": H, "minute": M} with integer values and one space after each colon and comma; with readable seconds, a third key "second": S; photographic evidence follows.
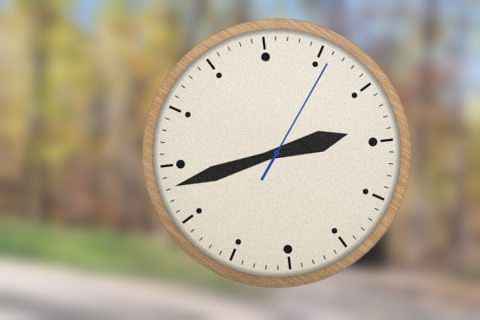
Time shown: {"hour": 2, "minute": 43, "second": 6}
